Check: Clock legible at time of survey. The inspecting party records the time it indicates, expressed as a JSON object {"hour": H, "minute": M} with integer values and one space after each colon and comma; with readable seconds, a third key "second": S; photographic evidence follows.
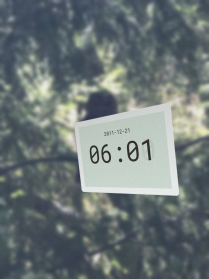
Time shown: {"hour": 6, "minute": 1}
